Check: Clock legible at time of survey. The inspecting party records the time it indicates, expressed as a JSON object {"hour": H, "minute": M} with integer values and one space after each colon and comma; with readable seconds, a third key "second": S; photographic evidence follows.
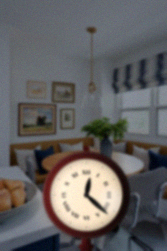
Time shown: {"hour": 12, "minute": 22}
